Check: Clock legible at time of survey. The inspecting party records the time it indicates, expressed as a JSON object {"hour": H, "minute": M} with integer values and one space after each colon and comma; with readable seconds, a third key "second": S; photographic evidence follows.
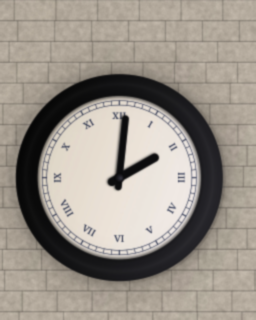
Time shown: {"hour": 2, "minute": 1}
